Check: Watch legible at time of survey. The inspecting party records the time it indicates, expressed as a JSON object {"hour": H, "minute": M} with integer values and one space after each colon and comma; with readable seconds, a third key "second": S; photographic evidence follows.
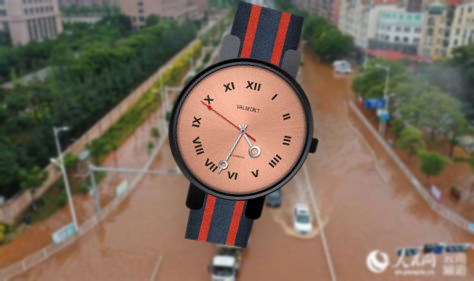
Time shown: {"hour": 4, "minute": 32, "second": 49}
